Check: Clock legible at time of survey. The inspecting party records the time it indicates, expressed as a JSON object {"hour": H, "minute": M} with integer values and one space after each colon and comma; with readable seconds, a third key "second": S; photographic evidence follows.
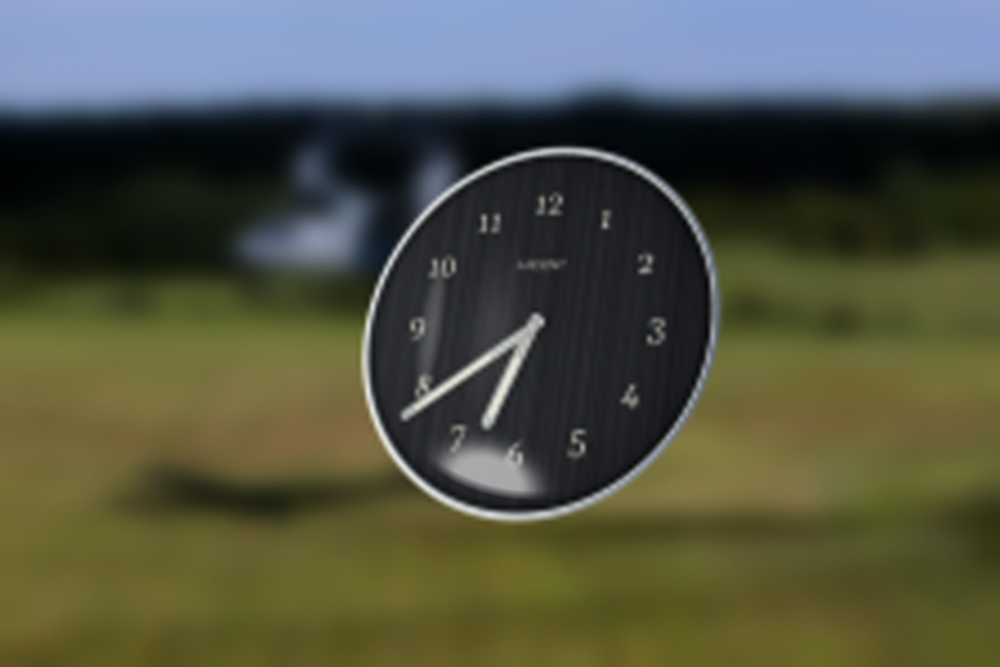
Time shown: {"hour": 6, "minute": 39}
